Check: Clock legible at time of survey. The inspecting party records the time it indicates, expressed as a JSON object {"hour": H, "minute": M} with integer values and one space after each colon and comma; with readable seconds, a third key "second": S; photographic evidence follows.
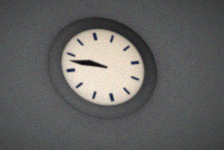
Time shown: {"hour": 9, "minute": 48}
